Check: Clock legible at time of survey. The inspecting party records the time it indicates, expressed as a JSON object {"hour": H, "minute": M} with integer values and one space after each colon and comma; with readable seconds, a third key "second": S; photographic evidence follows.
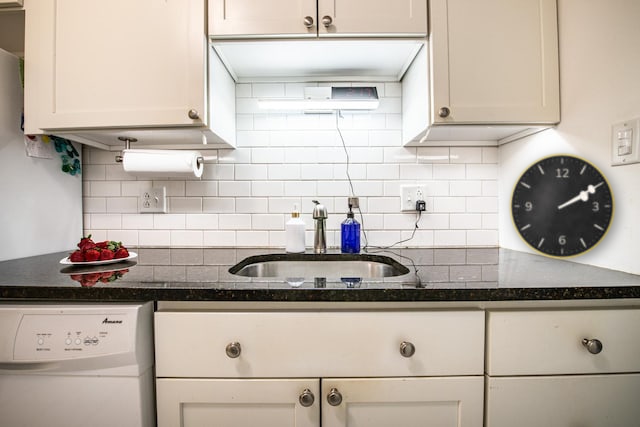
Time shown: {"hour": 2, "minute": 10}
